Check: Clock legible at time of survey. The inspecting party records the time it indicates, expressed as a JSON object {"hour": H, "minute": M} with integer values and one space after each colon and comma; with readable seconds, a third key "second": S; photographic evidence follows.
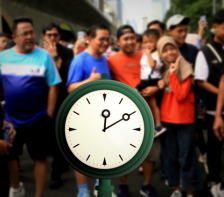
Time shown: {"hour": 12, "minute": 10}
